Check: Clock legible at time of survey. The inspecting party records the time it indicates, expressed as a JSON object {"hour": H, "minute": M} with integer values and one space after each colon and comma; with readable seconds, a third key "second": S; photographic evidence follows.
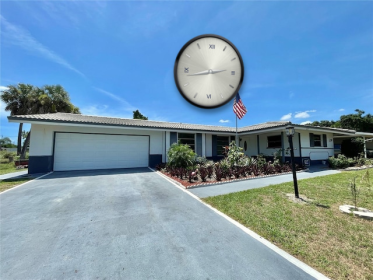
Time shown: {"hour": 2, "minute": 43}
